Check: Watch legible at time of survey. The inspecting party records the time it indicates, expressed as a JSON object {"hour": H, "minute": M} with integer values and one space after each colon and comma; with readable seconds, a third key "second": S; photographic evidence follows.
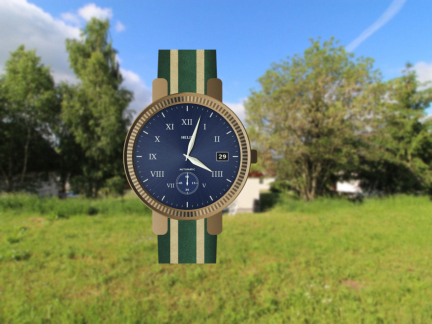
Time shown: {"hour": 4, "minute": 3}
